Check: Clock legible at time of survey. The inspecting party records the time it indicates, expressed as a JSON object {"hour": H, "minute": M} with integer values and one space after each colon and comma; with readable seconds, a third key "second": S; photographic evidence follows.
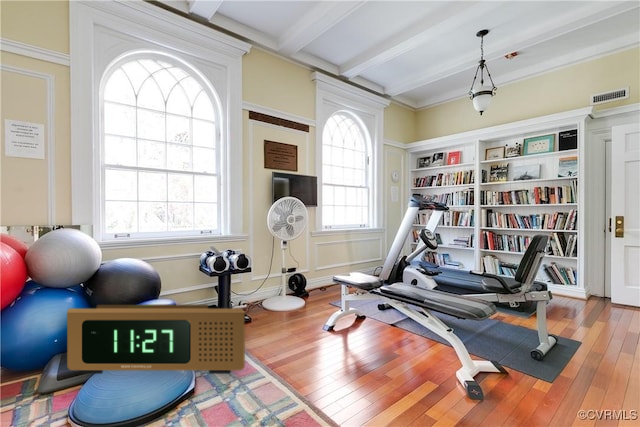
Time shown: {"hour": 11, "minute": 27}
